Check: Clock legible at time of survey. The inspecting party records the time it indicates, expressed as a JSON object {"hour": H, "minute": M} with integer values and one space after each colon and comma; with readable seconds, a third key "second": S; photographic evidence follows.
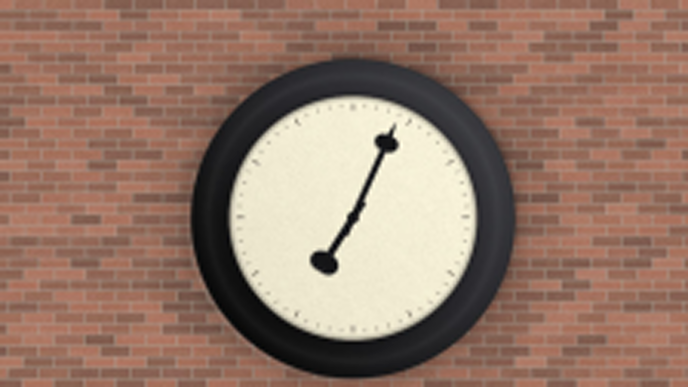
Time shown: {"hour": 7, "minute": 4}
